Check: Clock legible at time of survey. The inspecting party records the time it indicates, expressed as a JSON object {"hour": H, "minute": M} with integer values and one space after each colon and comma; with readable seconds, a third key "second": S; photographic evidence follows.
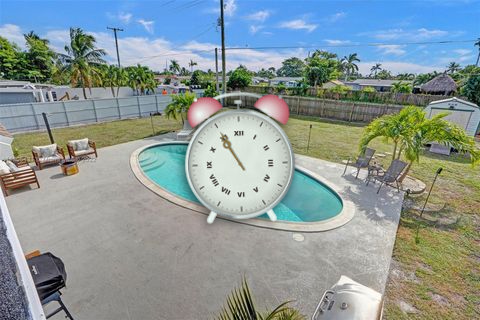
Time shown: {"hour": 10, "minute": 55}
